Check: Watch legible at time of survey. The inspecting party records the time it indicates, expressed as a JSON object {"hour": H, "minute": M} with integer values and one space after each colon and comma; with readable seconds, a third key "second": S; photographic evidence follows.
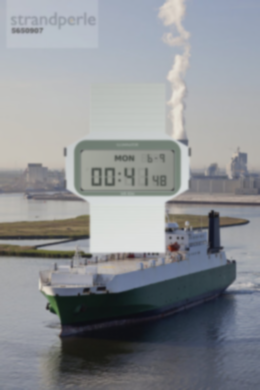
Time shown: {"hour": 0, "minute": 41}
